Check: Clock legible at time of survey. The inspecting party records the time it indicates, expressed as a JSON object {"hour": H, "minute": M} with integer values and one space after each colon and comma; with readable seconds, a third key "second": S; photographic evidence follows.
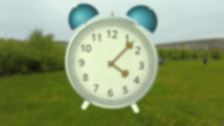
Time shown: {"hour": 4, "minute": 7}
